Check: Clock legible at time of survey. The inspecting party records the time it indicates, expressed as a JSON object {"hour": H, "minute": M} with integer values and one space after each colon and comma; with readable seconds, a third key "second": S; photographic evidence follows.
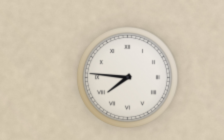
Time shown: {"hour": 7, "minute": 46}
